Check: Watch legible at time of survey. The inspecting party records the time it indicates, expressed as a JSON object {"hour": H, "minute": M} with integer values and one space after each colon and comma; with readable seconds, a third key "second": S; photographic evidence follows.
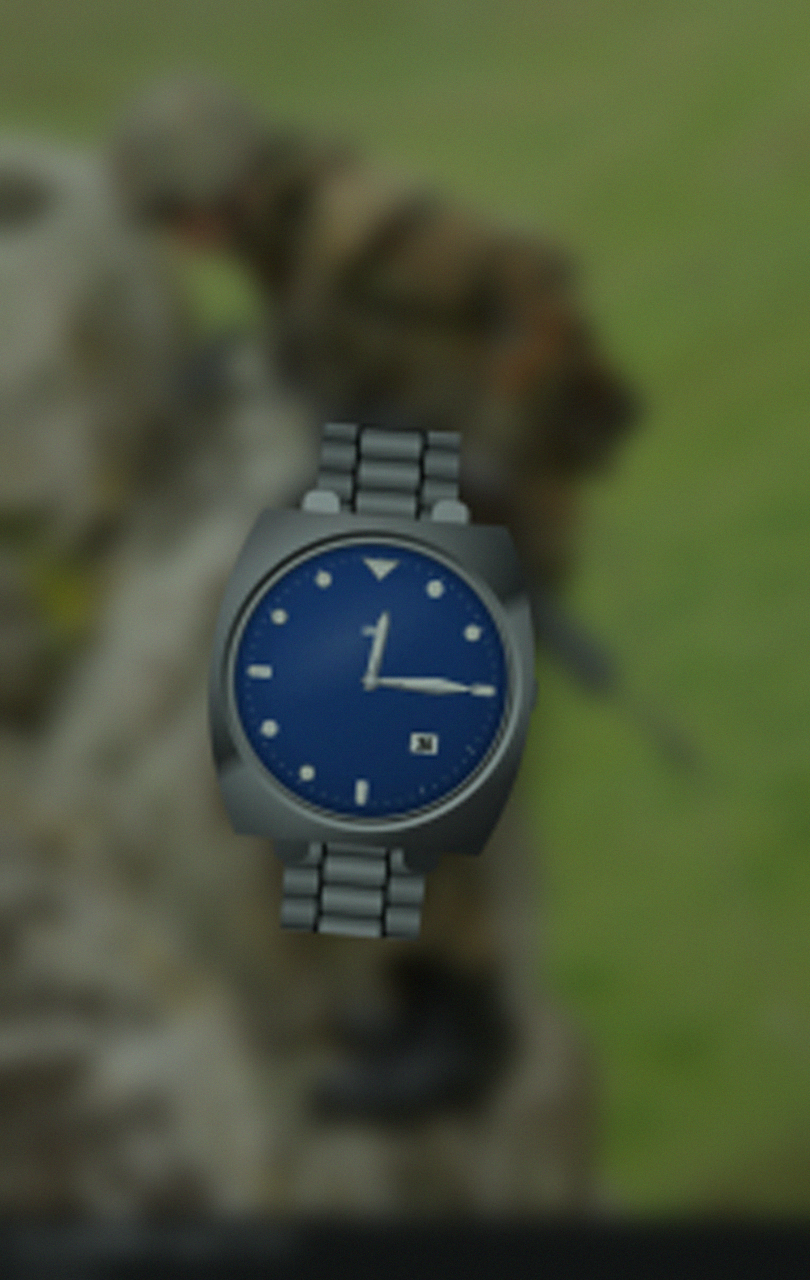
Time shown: {"hour": 12, "minute": 15}
